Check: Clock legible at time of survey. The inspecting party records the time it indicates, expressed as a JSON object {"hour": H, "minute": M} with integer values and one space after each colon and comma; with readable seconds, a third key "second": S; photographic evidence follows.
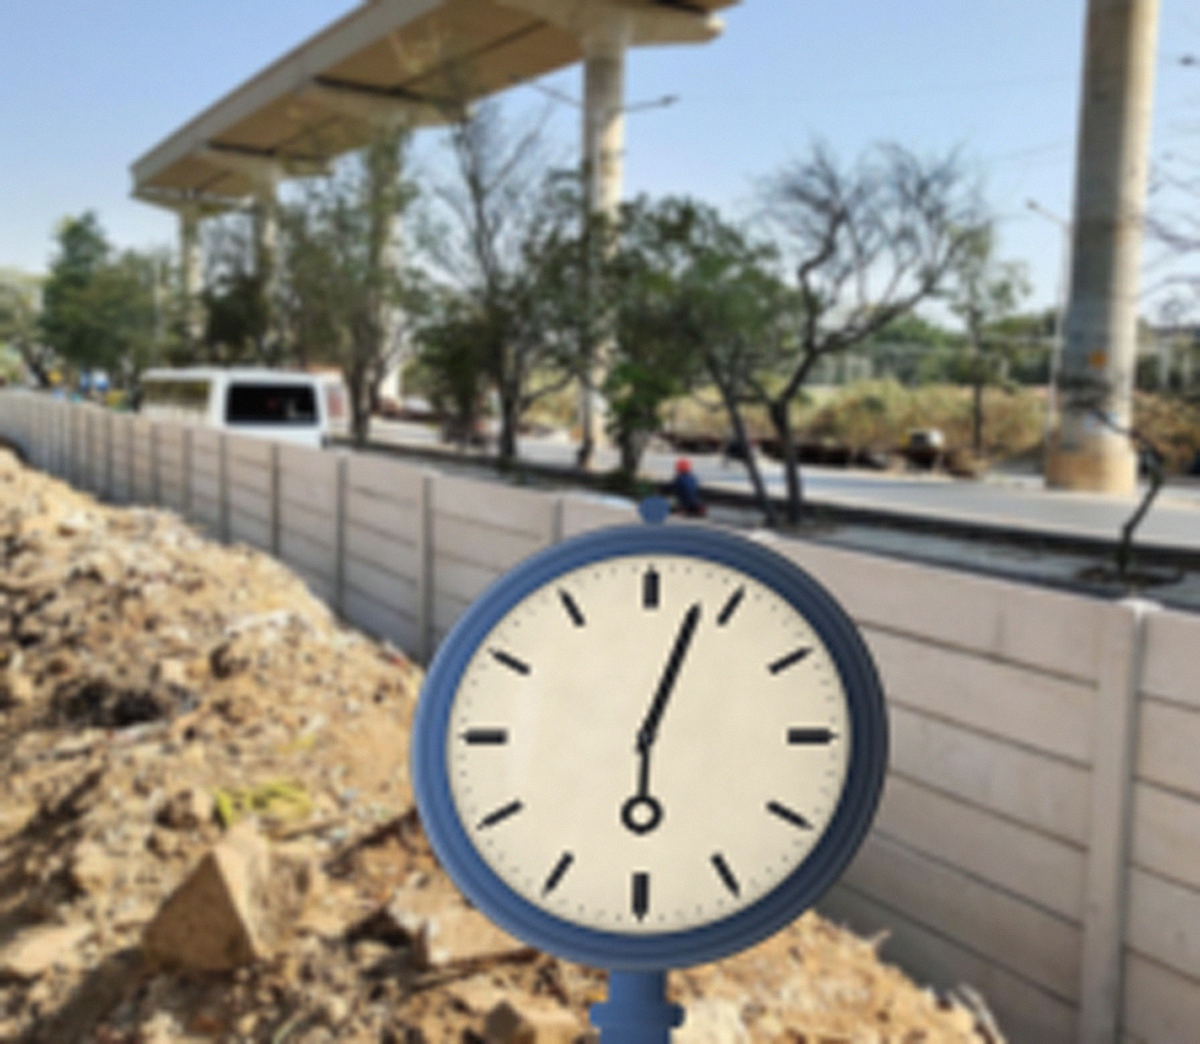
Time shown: {"hour": 6, "minute": 3}
